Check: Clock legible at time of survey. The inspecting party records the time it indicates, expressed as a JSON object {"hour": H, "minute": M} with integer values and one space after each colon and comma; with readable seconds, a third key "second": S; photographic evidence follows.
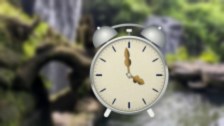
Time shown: {"hour": 3, "minute": 59}
